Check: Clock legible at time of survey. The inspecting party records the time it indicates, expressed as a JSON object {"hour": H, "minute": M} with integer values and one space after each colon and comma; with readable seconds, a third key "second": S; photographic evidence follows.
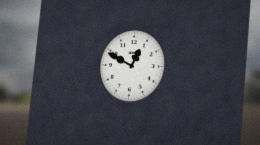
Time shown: {"hour": 12, "minute": 49}
